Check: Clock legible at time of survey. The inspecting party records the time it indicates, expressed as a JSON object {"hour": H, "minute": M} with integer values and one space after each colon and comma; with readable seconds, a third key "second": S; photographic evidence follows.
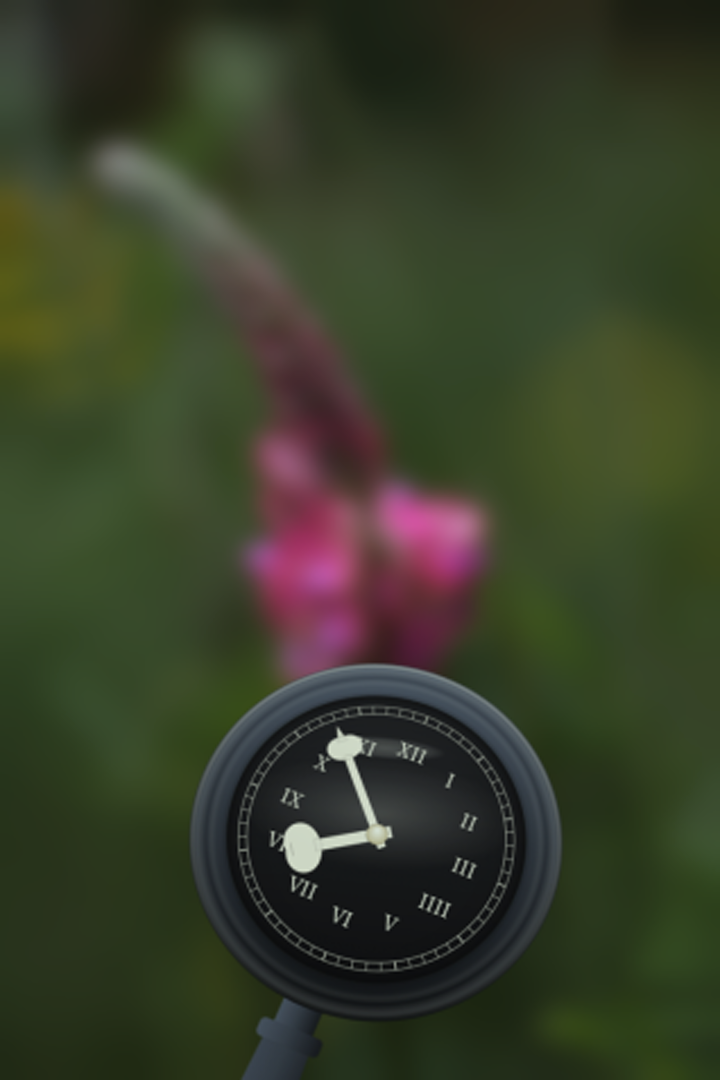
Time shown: {"hour": 7, "minute": 53}
